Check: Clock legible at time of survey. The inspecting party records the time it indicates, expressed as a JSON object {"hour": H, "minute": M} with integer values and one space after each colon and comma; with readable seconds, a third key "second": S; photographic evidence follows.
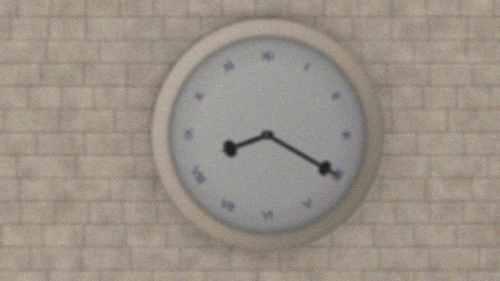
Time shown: {"hour": 8, "minute": 20}
